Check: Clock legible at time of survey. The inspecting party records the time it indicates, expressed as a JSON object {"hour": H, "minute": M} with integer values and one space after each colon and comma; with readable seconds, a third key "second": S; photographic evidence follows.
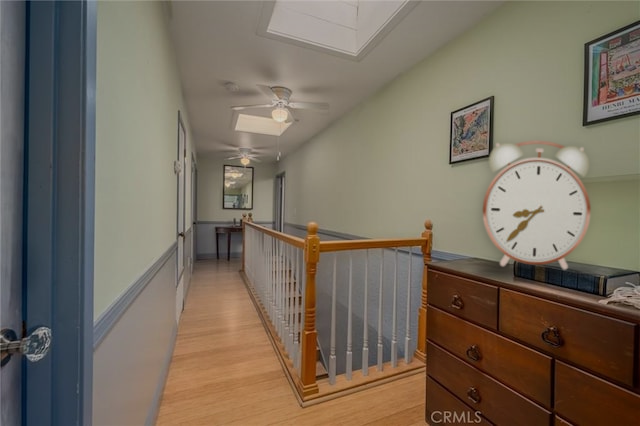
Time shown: {"hour": 8, "minute": 37}
